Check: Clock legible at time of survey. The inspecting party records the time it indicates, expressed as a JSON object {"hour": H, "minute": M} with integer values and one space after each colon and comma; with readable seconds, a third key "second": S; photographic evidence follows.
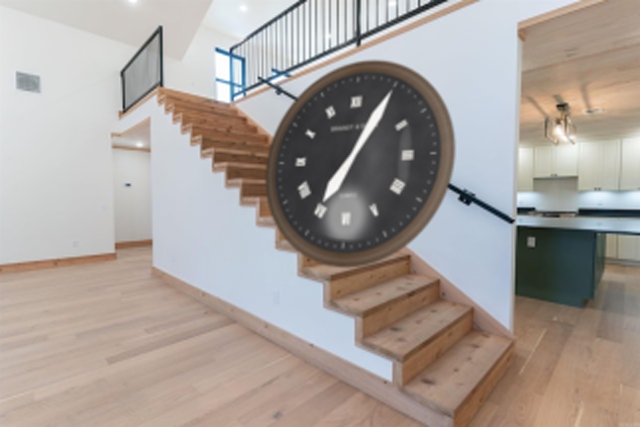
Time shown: {"hour": 7, "minute": 5}
